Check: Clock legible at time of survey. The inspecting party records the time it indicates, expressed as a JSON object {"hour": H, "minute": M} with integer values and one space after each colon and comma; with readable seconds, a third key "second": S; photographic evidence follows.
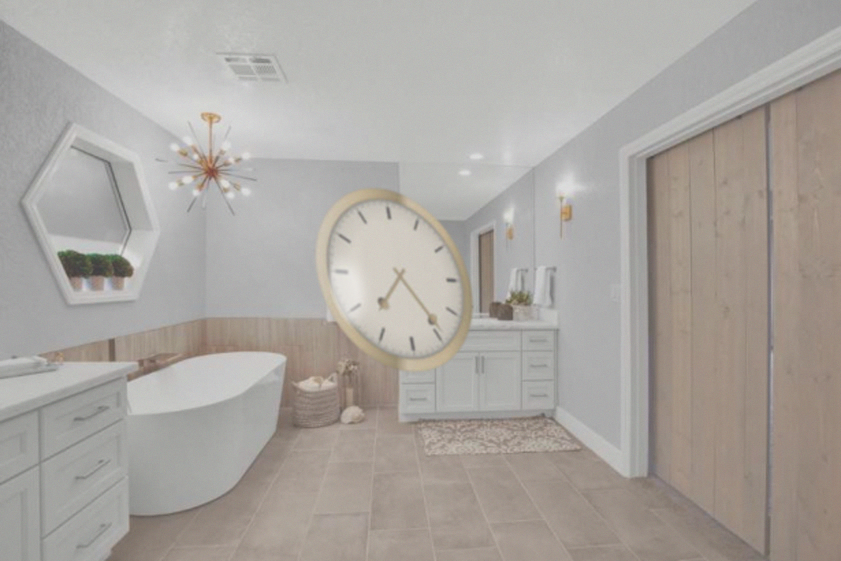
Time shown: {"hour": 7, "minute": 24}
